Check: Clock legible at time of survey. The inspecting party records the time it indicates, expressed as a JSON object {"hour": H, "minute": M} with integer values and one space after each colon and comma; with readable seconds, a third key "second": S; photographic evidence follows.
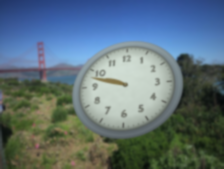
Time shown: {"hour": 9, "minute": 48}
